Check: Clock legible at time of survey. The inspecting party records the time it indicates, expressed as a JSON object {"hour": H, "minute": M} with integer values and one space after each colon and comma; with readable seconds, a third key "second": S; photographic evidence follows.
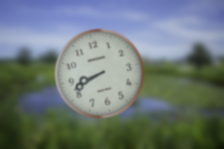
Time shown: {"hour": 8, "minute": 42}
